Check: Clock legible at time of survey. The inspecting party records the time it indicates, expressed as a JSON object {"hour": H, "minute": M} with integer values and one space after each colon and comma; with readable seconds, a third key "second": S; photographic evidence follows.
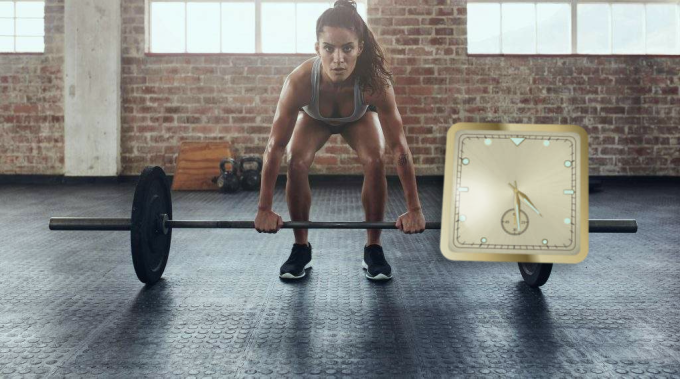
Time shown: {"hour": 4, "minute": 29}
